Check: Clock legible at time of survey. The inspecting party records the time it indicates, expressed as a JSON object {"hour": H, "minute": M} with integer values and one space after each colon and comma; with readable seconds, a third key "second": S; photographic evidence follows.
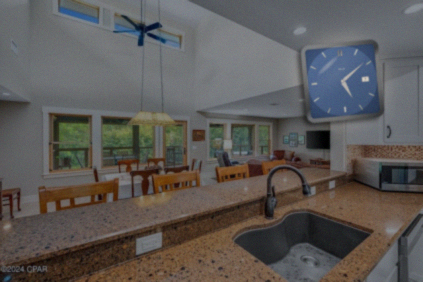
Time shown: {"hour": 5, "minute": 9}
